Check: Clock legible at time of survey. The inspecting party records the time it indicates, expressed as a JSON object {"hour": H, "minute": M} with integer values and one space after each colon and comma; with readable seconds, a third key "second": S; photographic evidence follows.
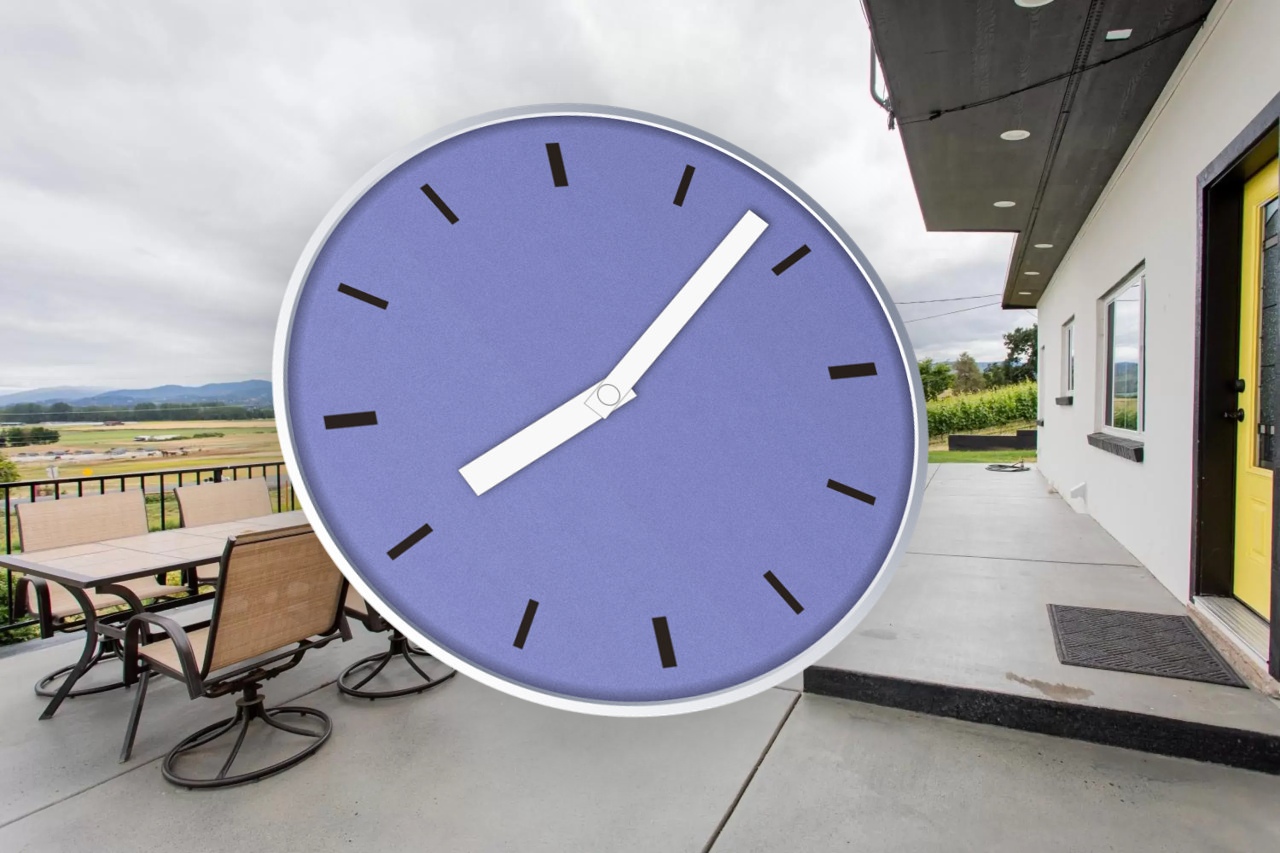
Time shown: {"hour": 8, "minute": 8}
